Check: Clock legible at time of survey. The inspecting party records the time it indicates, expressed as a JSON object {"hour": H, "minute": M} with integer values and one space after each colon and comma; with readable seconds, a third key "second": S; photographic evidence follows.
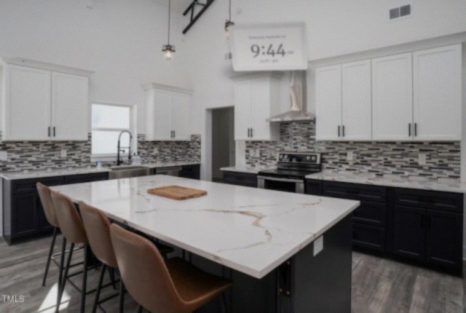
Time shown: {"hour": 9, "minute": 44}
